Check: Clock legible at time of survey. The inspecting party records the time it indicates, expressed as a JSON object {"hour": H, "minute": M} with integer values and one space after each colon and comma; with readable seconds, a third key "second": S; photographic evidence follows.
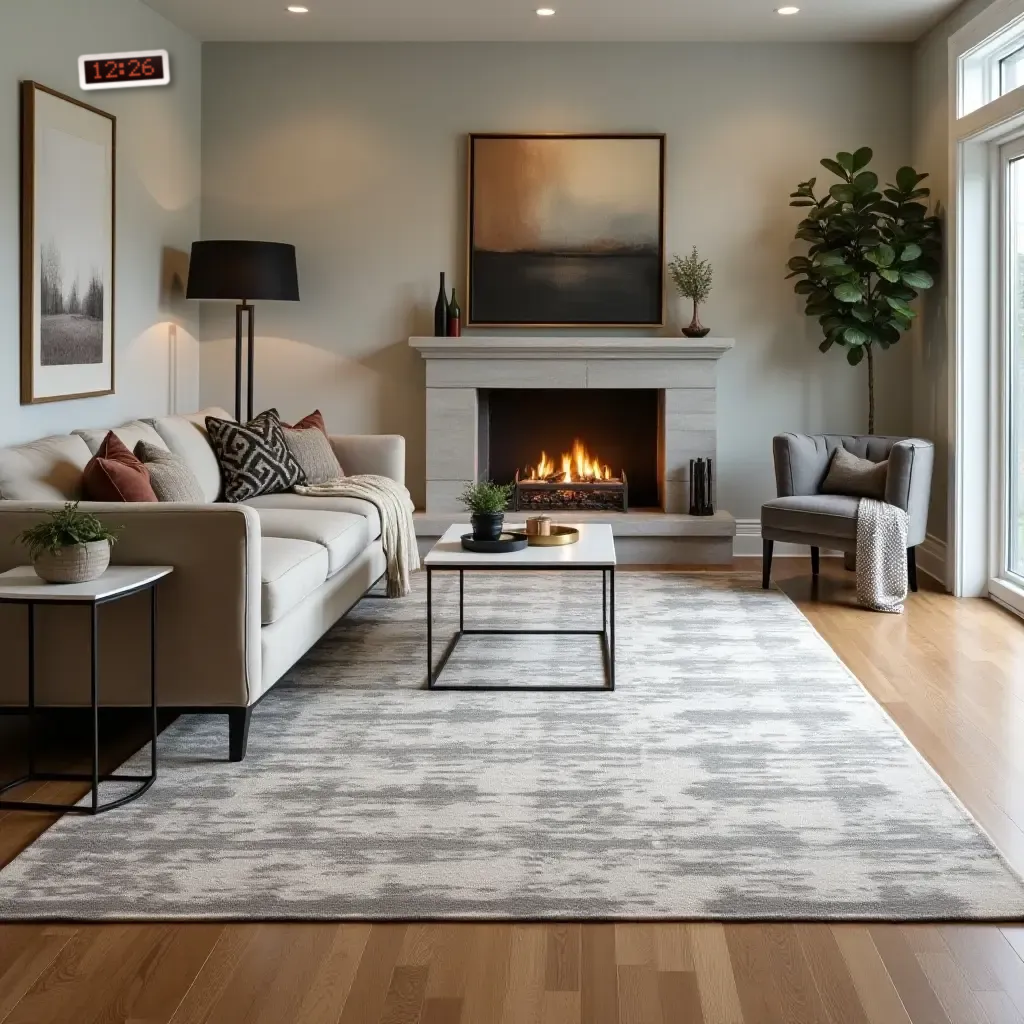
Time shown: {"hour": 12, "minute": 26}
